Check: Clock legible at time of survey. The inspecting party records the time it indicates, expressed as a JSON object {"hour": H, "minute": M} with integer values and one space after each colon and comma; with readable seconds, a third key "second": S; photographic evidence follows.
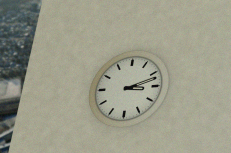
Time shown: {"hour": 3, "minute": 12}
